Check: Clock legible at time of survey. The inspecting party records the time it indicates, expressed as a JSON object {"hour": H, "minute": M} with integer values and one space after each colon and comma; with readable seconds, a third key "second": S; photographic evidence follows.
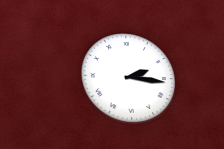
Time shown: {"hour": 2, "minute": 16}
